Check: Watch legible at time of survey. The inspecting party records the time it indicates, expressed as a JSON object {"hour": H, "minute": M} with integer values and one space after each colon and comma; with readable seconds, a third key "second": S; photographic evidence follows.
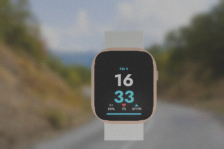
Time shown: {"hour": 16, "minute": 33}
